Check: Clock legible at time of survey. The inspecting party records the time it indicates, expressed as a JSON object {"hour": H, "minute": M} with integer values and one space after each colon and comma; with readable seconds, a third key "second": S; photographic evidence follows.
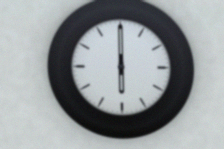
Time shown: {"hour": 6, "minute": 0}
